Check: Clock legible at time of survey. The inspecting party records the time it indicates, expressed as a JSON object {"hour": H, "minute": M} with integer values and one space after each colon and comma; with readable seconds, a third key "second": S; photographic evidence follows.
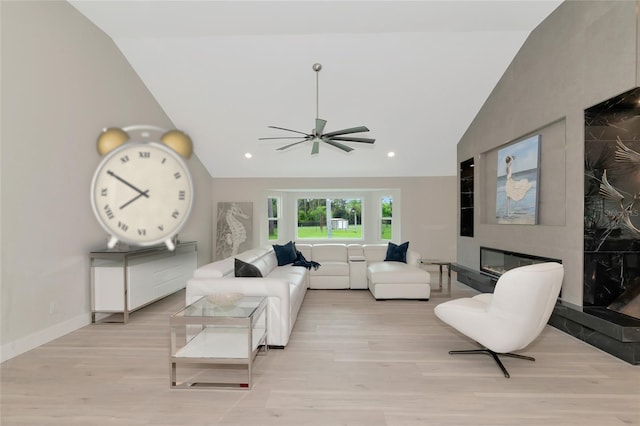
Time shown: {"hour": 7, "minute": 50}
